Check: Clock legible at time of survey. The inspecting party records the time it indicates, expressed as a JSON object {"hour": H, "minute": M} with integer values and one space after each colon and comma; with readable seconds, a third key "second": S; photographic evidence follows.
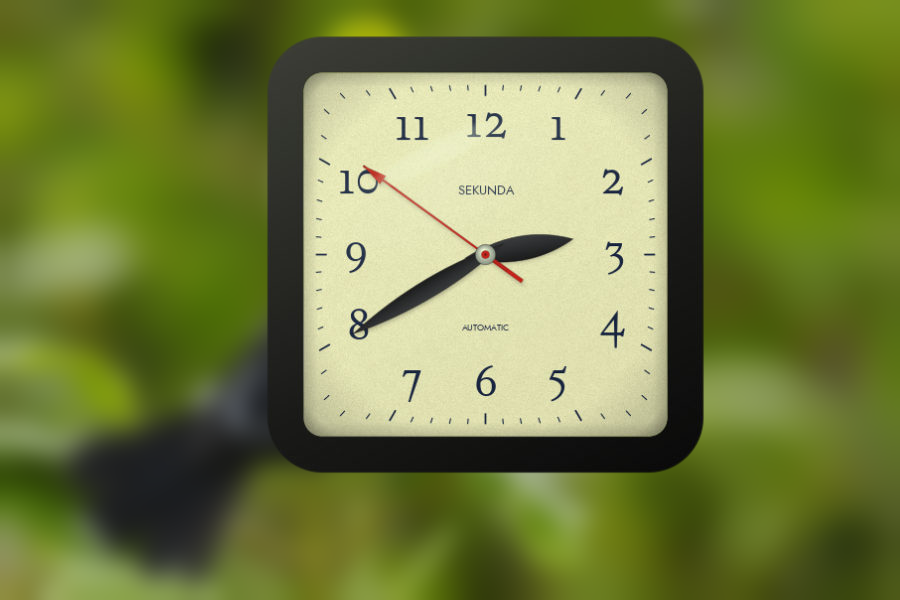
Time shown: {"hour": 2, "minute": 39, "second": 51}
